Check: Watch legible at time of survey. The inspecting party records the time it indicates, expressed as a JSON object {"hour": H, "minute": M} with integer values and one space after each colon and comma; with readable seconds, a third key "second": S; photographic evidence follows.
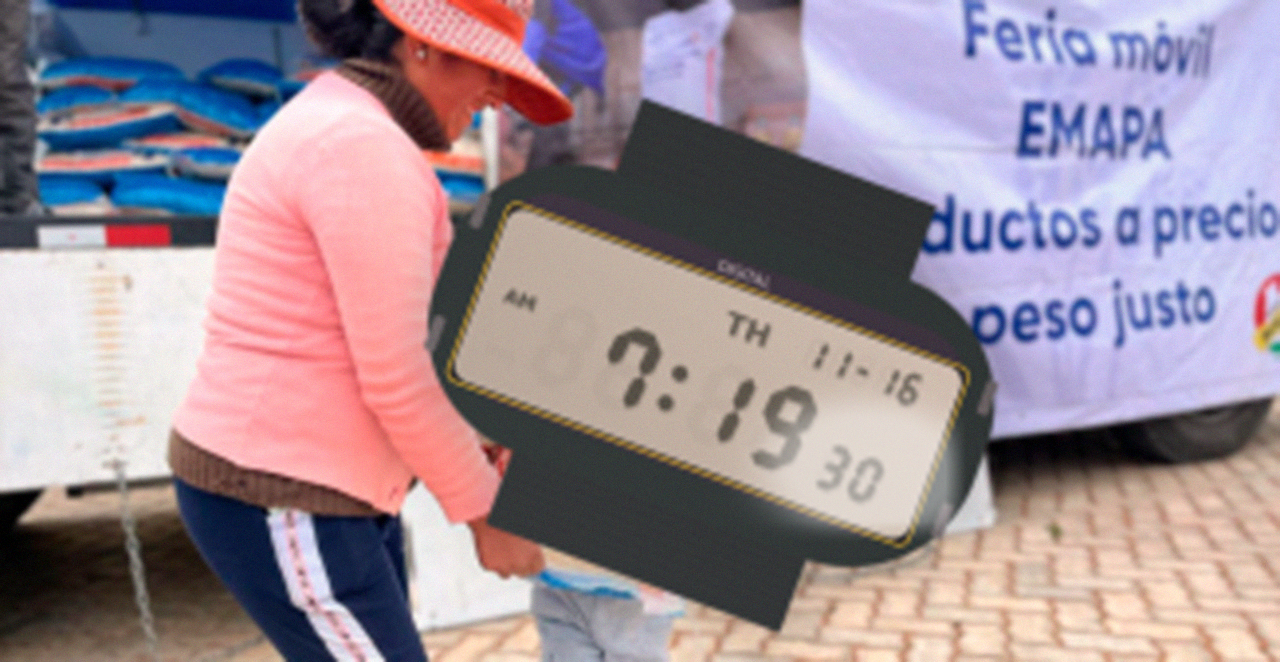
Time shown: {"hour": 7, "minute": 19, "second": 30}
